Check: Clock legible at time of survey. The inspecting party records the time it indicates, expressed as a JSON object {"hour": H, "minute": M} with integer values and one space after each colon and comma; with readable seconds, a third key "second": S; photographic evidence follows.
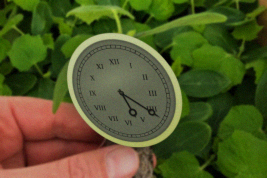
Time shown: {"hour": 5, "minute": 21}
